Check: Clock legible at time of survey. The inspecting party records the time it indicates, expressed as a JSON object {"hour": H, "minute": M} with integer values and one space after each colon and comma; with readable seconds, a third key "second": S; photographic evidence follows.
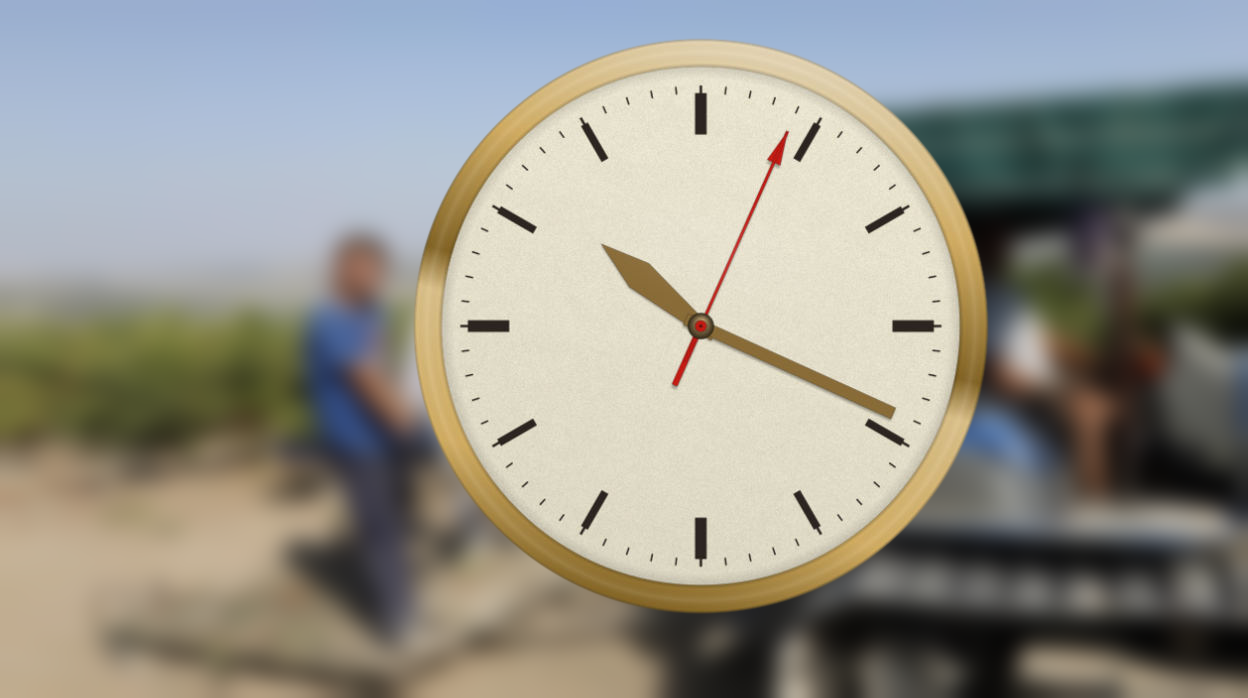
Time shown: {"hour": 10, "minute": 19, "second": 4}
